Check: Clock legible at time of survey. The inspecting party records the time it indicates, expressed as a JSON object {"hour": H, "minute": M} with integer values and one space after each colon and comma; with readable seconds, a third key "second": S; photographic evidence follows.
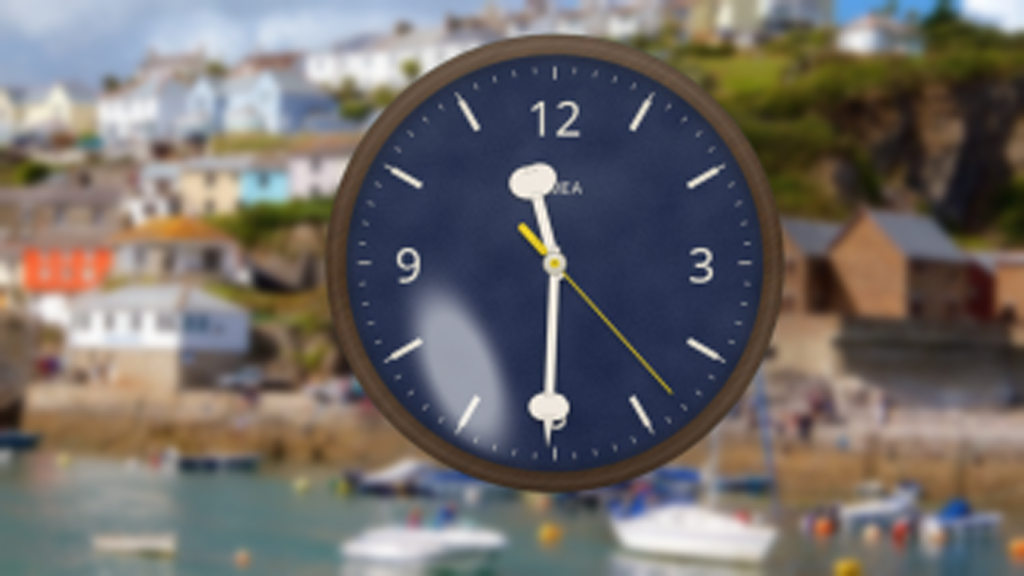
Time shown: {"hour": 11, "minute": 30, "second": 23}
